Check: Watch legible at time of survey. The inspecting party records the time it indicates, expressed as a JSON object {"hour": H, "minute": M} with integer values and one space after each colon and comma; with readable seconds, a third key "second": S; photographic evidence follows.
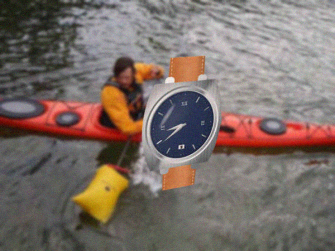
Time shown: {"hour": 8, "minute": 39}
